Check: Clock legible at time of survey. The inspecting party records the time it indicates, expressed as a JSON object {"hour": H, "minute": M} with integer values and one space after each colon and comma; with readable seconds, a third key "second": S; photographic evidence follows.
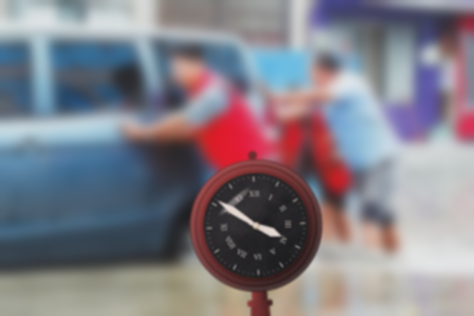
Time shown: {"hour": 3, "minute": 51}
